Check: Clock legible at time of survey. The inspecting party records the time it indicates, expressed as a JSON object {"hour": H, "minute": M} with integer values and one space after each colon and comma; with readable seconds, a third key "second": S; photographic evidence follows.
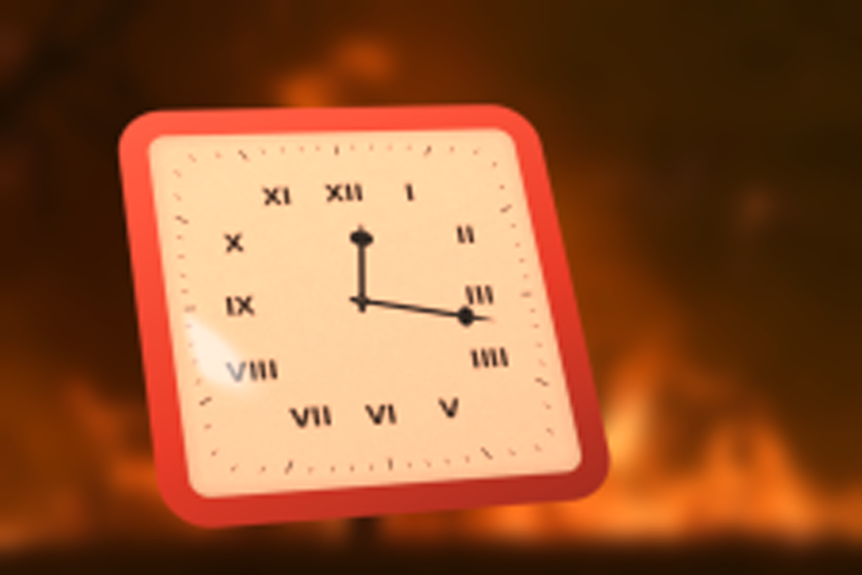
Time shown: {"hour": 12, "minute": 17}
